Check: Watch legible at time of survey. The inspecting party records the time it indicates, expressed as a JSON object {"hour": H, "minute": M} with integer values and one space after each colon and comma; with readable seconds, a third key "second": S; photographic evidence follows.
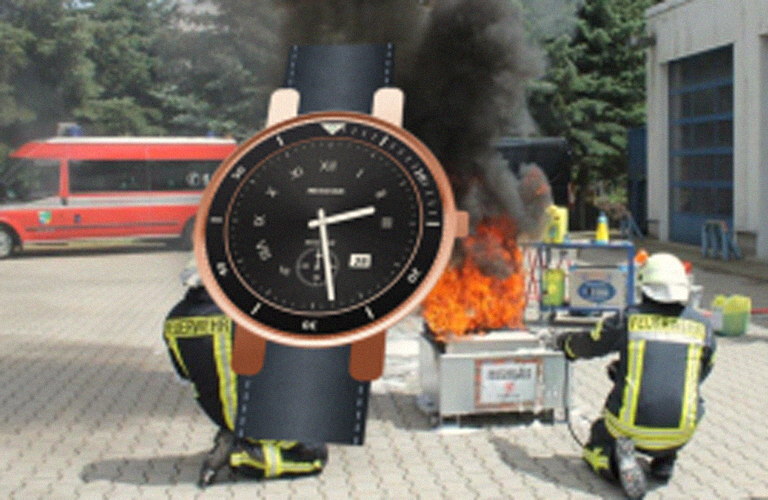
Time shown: {"hour": 2, "minute": 28}
